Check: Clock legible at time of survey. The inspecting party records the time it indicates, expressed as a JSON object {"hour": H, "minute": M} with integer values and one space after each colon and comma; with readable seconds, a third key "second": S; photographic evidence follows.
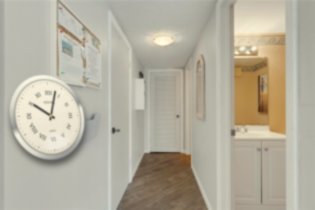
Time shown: {"hour": 10, "minute": 3}
